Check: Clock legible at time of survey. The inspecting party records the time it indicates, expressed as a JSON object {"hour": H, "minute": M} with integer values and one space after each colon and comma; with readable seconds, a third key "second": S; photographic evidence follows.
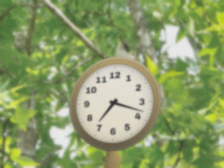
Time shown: {"hour": 7, "minute": 18}
